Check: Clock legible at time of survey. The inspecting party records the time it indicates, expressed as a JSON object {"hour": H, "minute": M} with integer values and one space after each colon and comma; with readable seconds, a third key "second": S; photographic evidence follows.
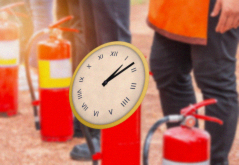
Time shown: {"hour": 1, "minute": 8}
